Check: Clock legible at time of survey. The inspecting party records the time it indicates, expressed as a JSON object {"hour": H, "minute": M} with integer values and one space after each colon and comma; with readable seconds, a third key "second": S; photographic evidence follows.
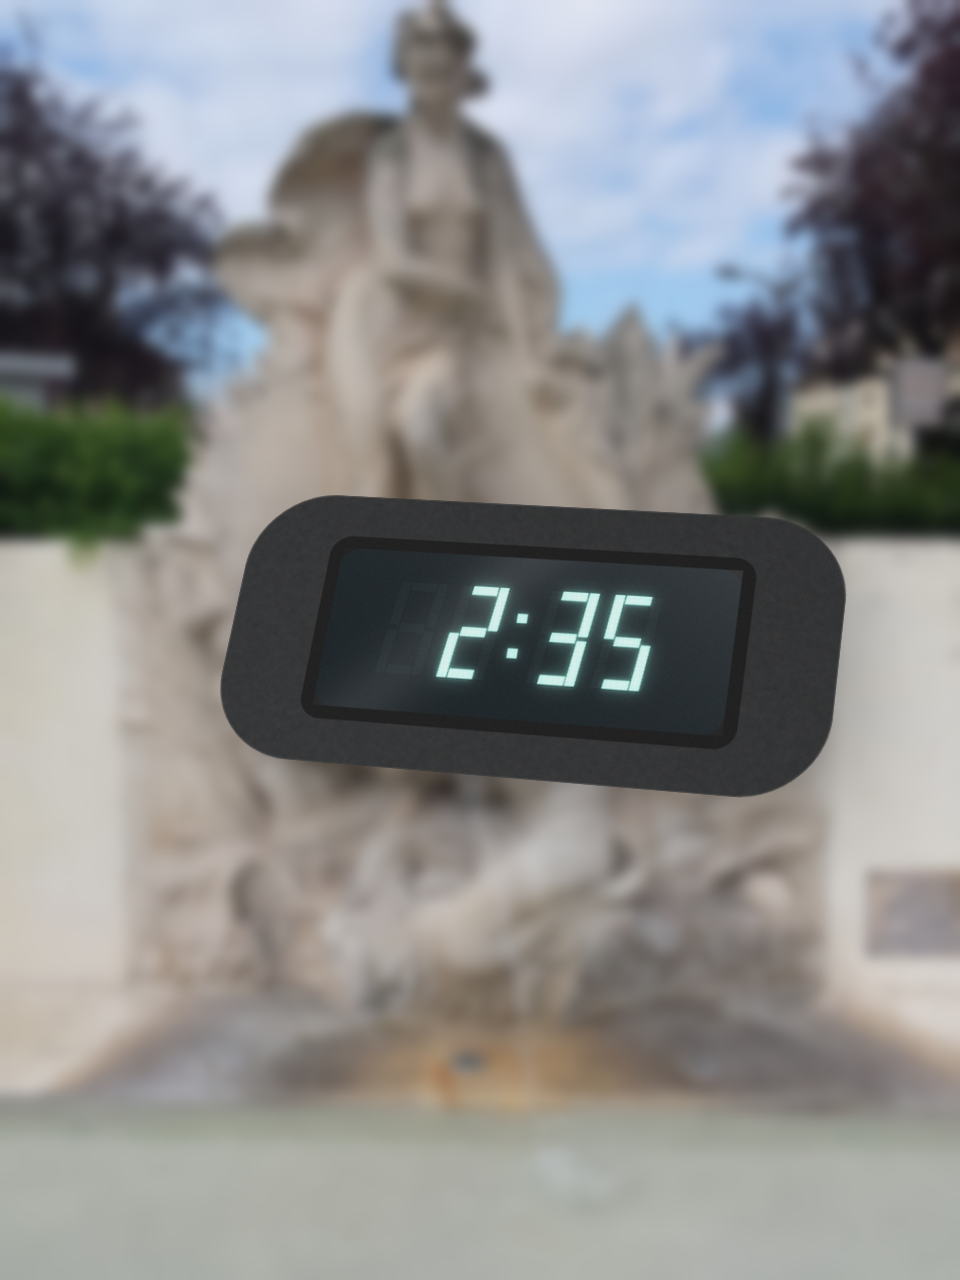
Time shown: {"hour": 2, "minute": 35}
